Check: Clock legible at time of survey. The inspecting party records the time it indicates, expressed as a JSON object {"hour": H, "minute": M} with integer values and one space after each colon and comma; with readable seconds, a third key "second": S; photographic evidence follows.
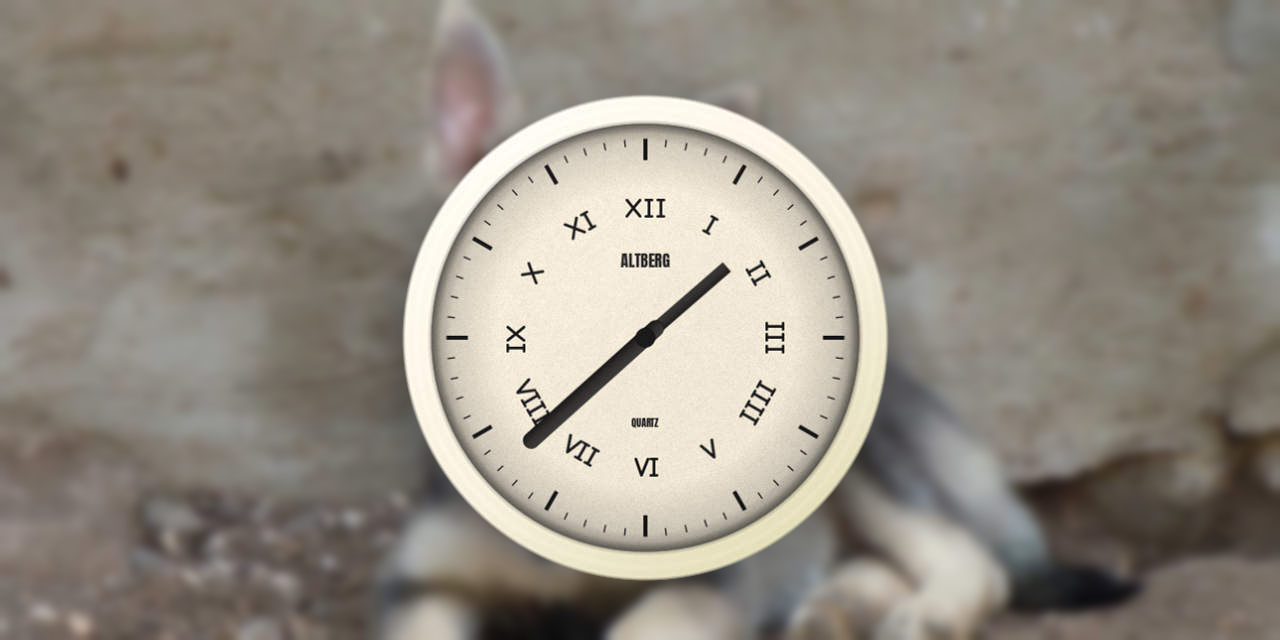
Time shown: {"hour": 1, "minute": 38}
